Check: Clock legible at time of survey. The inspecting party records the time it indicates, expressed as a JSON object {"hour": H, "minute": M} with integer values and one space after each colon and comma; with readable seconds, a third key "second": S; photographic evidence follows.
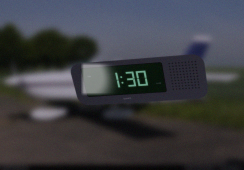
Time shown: {"hour": 1, "minute": 30}
